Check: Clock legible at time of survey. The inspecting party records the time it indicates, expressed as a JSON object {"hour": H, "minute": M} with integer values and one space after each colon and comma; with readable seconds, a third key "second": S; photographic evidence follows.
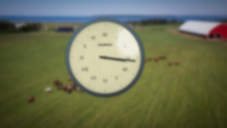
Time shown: {"hour": 3, "minute": 16}
